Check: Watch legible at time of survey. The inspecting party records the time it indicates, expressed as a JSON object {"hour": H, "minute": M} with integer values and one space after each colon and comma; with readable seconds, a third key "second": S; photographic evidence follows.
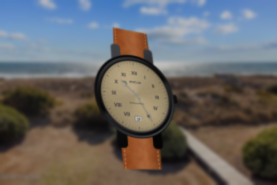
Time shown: {"hour": 10, "minute": 25}
